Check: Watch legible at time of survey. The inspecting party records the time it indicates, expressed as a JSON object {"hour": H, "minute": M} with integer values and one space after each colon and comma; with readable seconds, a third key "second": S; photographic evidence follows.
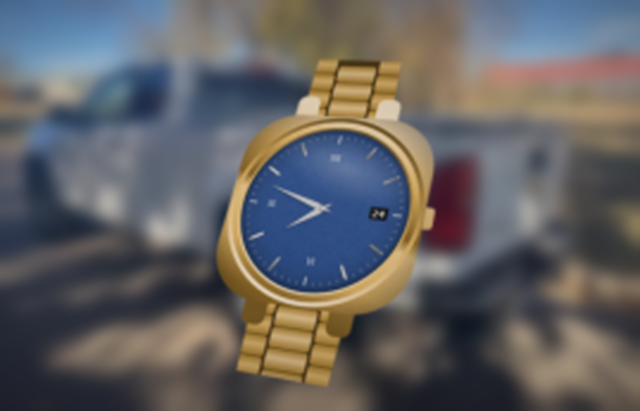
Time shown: {"hour": 7, "minute": 48}
